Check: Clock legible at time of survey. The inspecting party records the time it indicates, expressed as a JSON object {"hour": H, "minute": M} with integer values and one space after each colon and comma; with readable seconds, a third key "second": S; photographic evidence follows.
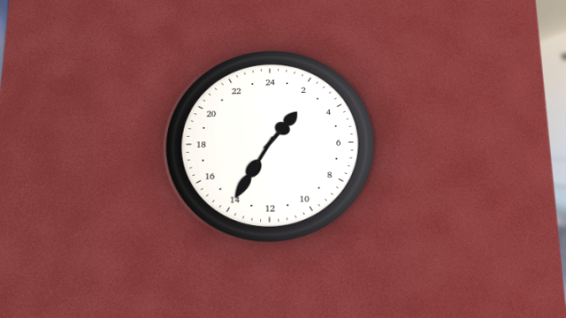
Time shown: {"hour": 2, "minute": 35}
